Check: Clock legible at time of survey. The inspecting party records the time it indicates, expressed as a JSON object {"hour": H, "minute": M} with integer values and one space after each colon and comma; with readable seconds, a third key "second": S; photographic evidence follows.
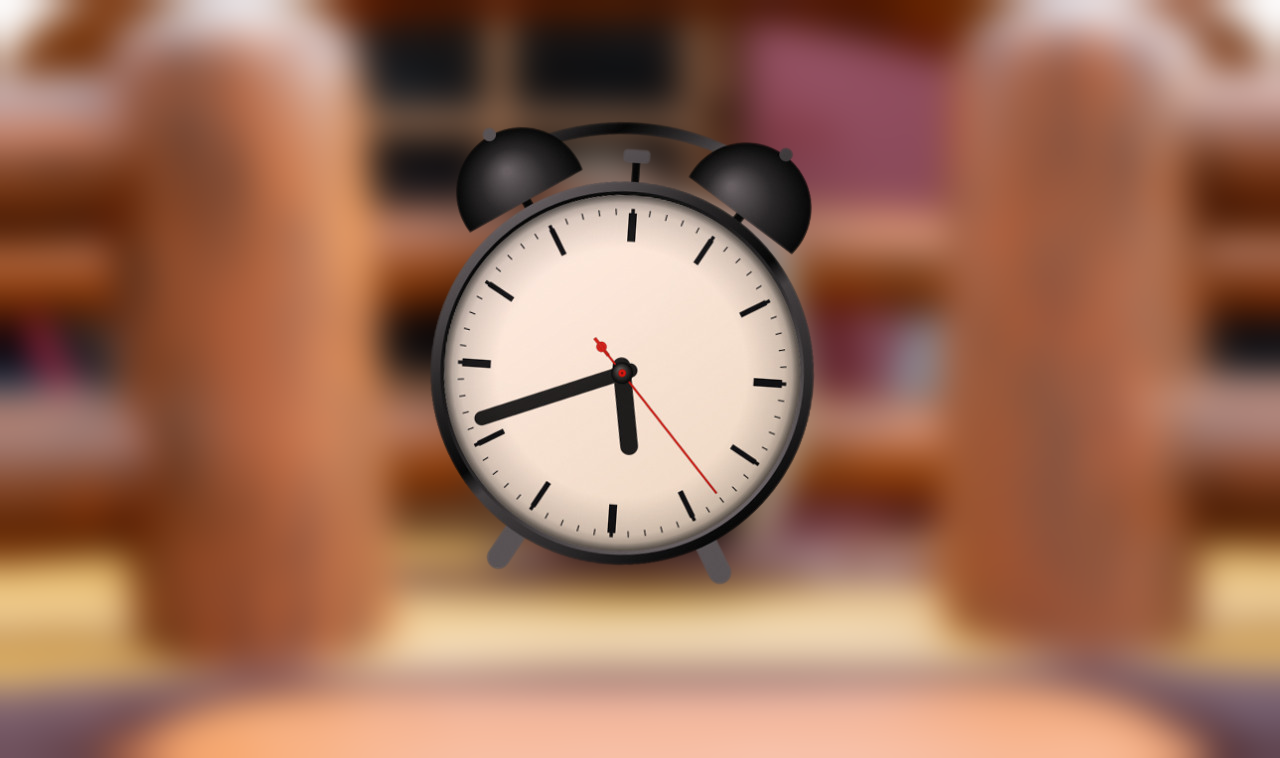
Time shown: {"hour": 5, "minute": 41, "second": 23}
